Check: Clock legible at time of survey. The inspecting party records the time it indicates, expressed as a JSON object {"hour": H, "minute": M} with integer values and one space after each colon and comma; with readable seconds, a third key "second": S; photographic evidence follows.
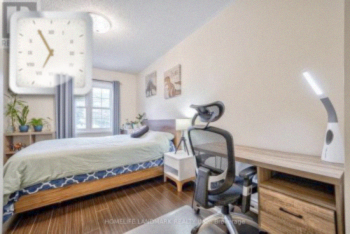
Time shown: {"hour": 6, "minute": 55}
